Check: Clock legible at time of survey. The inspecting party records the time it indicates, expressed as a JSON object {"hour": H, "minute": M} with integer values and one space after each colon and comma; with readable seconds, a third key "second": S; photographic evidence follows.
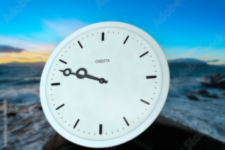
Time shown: {"hour": 9, "minute": 48}
